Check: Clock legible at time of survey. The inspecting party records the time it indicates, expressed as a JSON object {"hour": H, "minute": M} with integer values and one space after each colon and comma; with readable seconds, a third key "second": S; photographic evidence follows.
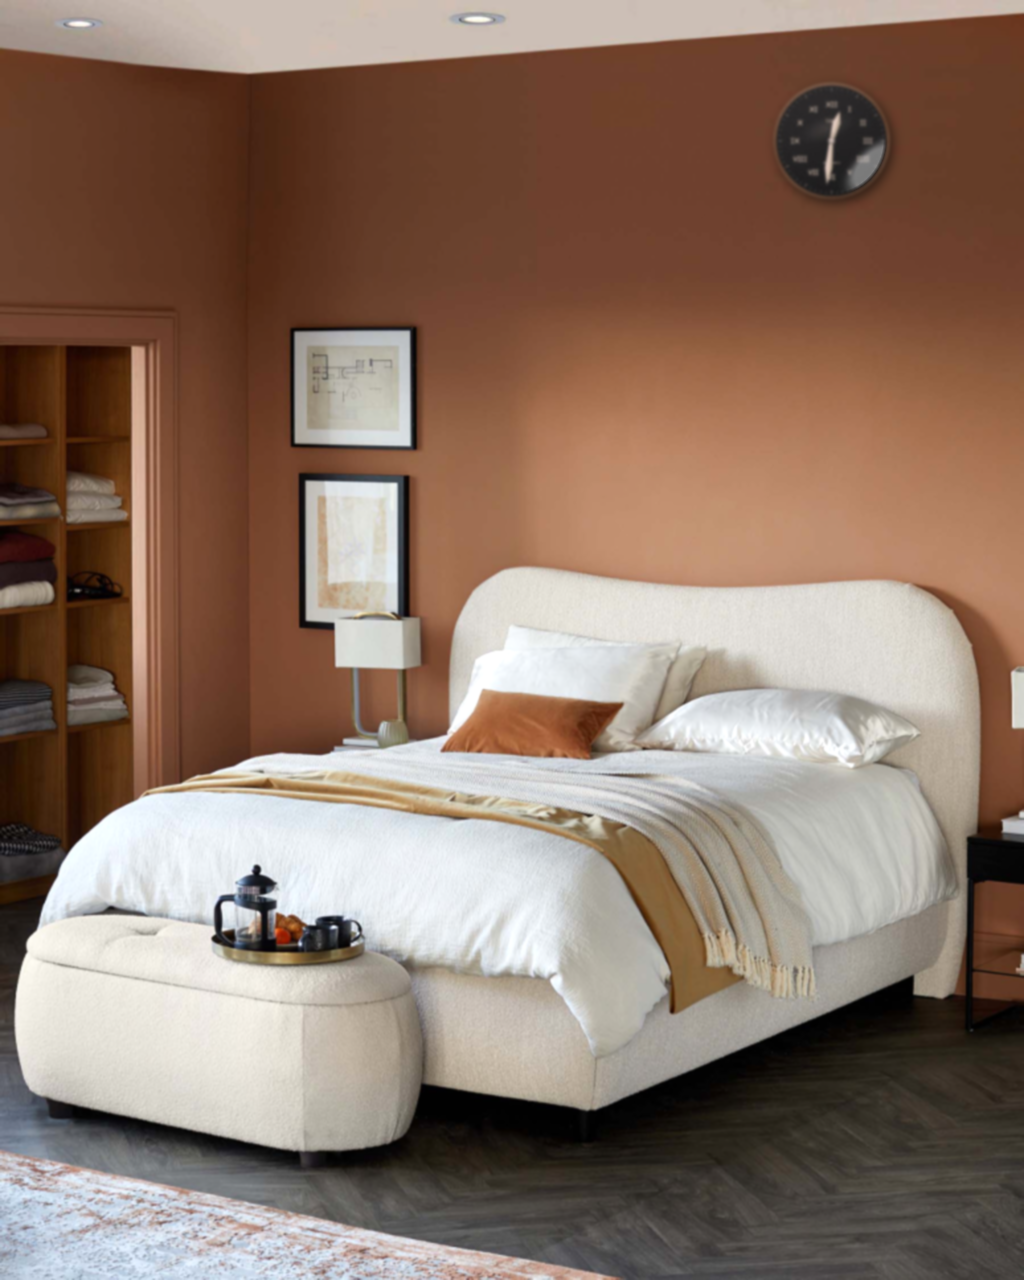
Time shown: {"hour": 12, "minute": 31}
